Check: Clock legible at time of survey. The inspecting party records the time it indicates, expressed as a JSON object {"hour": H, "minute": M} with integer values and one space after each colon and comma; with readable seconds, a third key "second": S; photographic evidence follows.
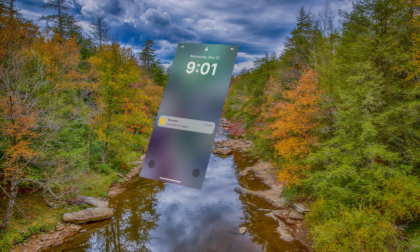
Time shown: {"hour": 9, "minute": 1}
